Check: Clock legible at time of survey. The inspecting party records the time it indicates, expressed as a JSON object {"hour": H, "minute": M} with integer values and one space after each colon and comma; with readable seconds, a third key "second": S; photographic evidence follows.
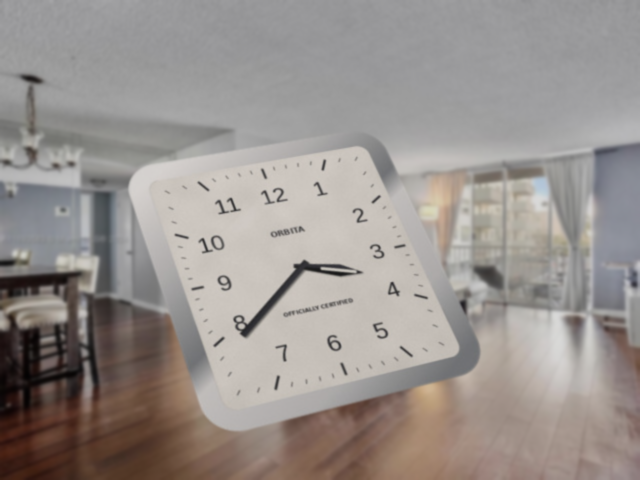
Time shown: {"hour": 3, "minute": 39}
